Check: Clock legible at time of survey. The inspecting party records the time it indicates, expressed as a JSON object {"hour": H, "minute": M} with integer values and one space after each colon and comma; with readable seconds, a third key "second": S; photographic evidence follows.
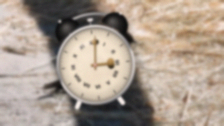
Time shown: {"hour": 3, "minute": 1}
